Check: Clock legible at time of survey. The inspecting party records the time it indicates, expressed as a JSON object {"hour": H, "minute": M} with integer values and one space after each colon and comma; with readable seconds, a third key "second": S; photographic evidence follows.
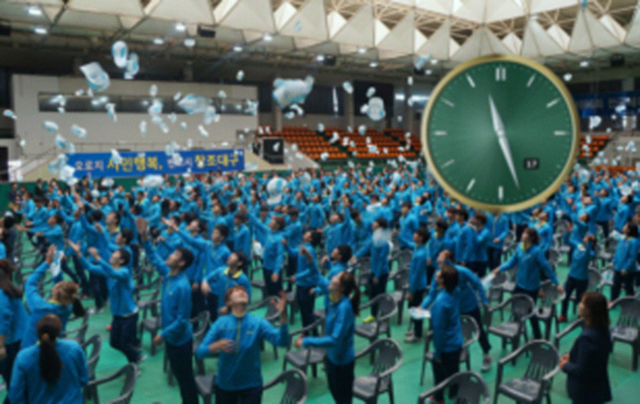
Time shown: {"hour": 11, "minute": 27}
